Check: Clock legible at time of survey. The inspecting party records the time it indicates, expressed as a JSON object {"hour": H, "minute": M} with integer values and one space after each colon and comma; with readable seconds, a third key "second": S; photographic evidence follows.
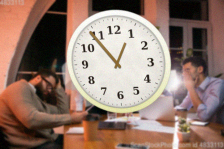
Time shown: {"hour": 12, "minute": 54}
